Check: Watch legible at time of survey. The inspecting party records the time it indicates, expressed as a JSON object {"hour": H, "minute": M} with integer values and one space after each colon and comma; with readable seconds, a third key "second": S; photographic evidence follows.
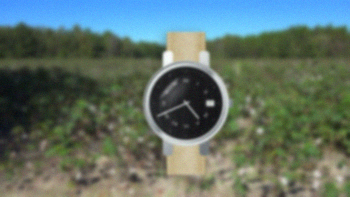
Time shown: {"hour": 4, "minute": 41}
